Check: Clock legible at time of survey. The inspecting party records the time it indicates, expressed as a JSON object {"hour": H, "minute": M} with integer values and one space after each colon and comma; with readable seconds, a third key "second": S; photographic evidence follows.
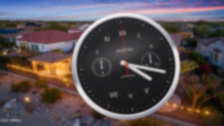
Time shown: {"hour": 4, "minute": 18}
